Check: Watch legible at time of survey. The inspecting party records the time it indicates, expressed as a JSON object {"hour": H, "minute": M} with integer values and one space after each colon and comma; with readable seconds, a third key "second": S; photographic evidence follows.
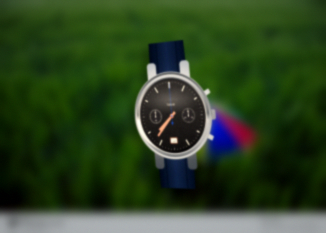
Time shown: {"hour": 7, "minute": 37}
